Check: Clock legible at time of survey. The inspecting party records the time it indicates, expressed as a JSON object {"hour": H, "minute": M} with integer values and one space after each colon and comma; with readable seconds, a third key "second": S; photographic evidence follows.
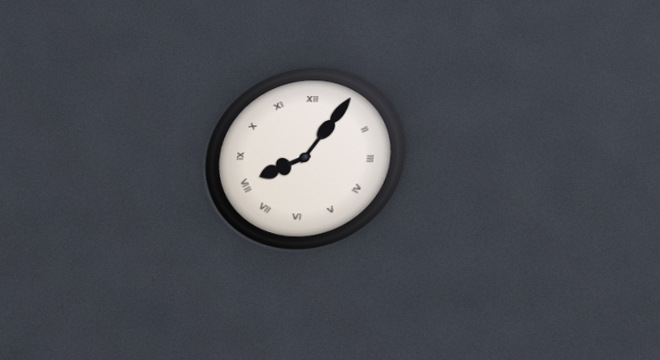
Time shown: {"hour": 8, "minute": 5}
